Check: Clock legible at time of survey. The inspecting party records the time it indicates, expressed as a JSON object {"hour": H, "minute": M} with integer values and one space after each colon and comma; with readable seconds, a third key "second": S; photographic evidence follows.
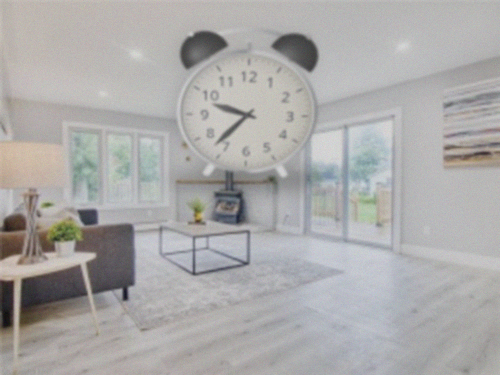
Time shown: {"hour": 9, "minute": 37}
